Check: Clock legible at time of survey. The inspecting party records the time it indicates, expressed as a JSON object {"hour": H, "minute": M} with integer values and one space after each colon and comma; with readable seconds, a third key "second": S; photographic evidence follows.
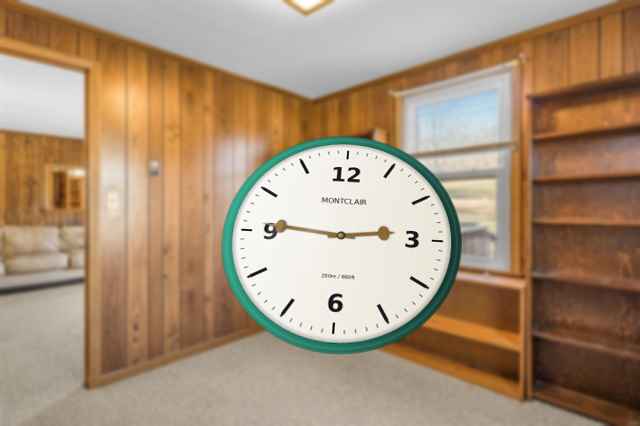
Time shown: {"hour": 2, "minute": 46}
